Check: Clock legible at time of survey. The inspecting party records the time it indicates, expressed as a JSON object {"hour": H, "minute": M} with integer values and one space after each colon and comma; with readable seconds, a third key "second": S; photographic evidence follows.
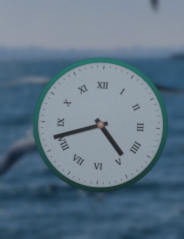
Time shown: {"hour": 4, "minute": 42}
